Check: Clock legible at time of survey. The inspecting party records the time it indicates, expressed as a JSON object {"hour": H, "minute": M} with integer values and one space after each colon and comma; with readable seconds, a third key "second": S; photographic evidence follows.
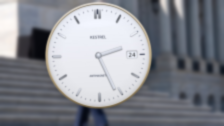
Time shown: {"hour": 2, "minute": 26}
